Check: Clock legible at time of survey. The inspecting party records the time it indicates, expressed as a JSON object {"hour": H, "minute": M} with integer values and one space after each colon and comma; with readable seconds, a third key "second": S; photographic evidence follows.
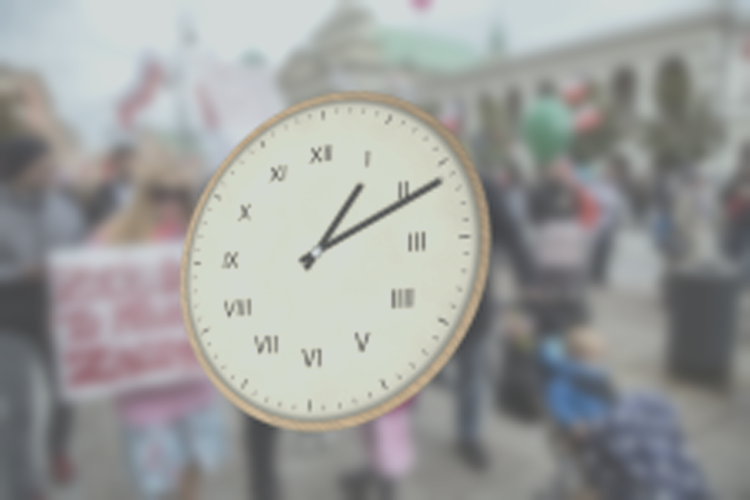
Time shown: {"hour": 1, "minute": 11}
